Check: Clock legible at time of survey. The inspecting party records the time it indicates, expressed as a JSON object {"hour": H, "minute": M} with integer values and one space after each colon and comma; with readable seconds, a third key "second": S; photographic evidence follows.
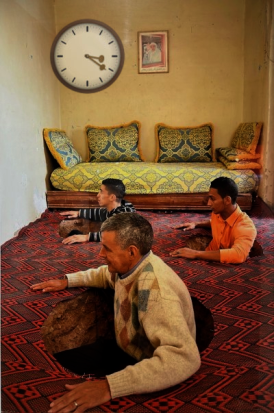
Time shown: {"hour": 3, "minute": 21}
